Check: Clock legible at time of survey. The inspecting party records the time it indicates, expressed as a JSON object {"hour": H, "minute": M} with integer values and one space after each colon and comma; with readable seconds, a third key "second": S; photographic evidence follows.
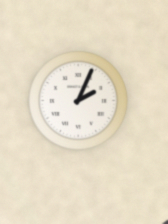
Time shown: {"hour": 2, "minute": 4}
